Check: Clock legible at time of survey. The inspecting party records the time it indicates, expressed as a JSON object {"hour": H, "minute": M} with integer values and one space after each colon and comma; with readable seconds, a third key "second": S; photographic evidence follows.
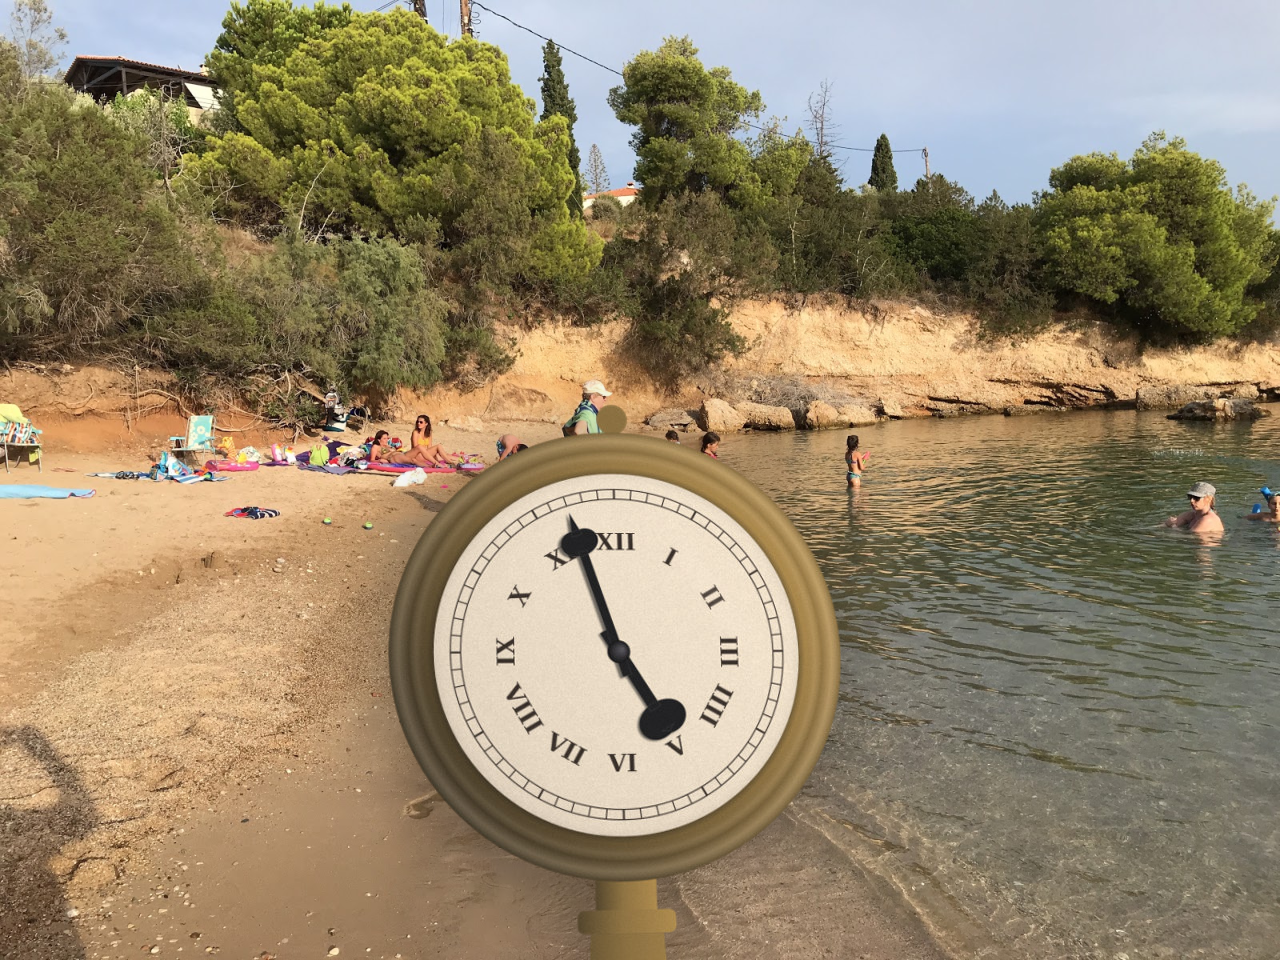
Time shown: {"hour": 4, "minute": 57}
